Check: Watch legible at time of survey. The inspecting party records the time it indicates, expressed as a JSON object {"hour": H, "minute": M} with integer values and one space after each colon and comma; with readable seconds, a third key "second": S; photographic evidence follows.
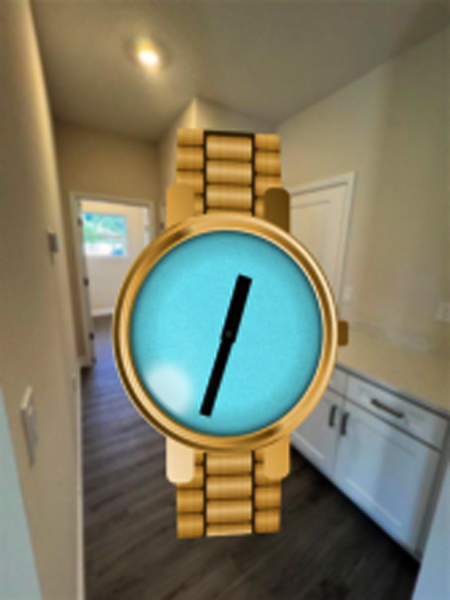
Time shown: {"hour": 12, "minute": 33}
